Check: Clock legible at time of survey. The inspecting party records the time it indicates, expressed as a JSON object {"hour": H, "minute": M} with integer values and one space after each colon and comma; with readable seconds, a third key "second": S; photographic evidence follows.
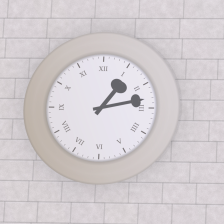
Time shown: {"hour": 1, "minute": 13}
